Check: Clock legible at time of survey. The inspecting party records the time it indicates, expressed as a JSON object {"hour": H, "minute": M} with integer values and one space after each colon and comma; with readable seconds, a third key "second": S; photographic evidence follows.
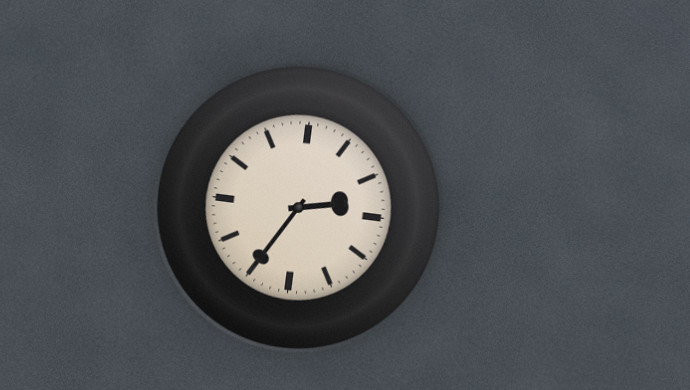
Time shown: {"hour": 2, "minute": 35}
